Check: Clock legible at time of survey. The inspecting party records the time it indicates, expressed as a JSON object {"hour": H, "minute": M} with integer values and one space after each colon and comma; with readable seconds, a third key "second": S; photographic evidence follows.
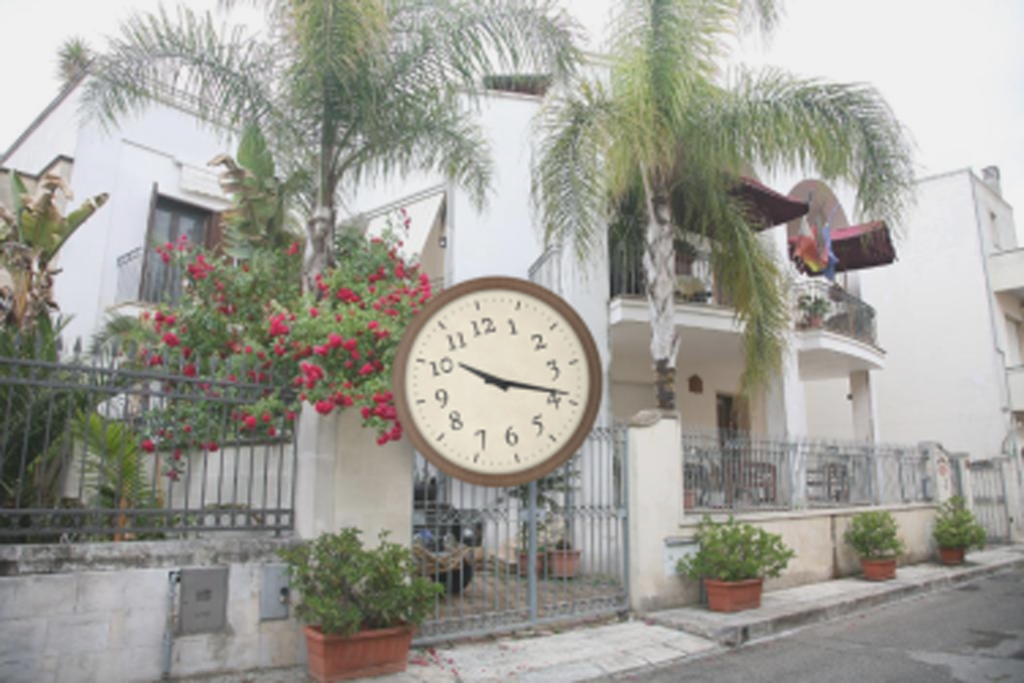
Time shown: {"hour": 10, "minute": 19}
